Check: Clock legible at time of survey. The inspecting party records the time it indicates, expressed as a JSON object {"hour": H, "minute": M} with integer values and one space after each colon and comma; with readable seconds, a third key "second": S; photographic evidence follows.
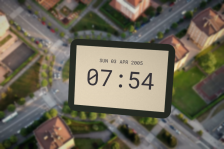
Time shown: {"hour": 7, "minute": 54}
